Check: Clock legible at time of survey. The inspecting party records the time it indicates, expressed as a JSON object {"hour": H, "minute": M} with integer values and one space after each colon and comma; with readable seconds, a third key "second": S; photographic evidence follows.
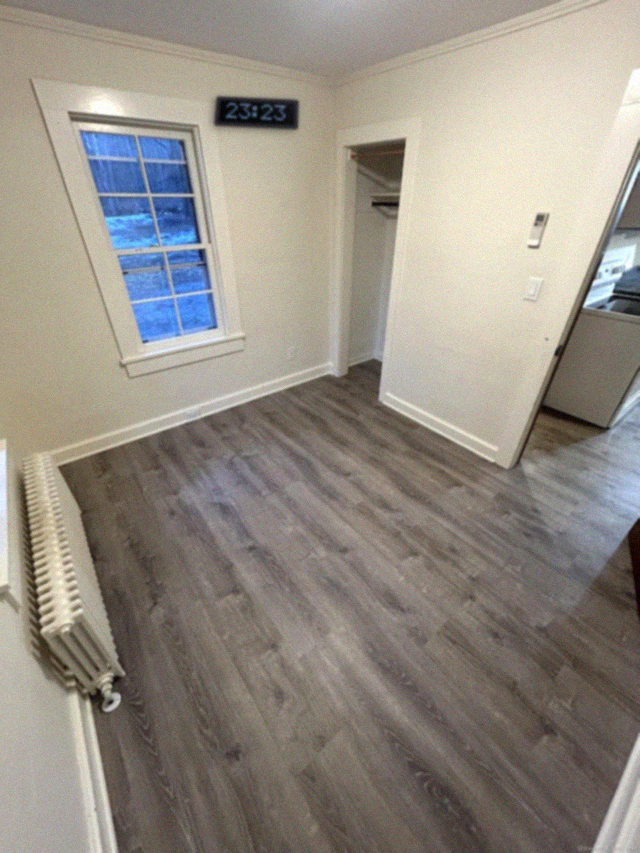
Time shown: {"hour": 23, "minute": 23}
